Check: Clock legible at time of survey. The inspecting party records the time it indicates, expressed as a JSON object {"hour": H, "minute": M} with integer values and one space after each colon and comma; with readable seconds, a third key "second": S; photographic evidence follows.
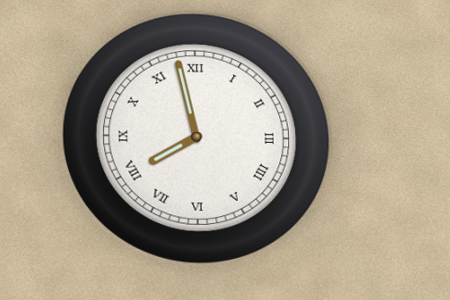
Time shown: {"hour": 7, "minute": 58}
